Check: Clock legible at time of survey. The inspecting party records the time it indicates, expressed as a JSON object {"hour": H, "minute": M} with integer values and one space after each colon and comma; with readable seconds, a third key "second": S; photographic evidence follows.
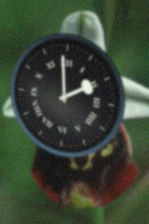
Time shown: {"hour": 1, "minute": 59}
